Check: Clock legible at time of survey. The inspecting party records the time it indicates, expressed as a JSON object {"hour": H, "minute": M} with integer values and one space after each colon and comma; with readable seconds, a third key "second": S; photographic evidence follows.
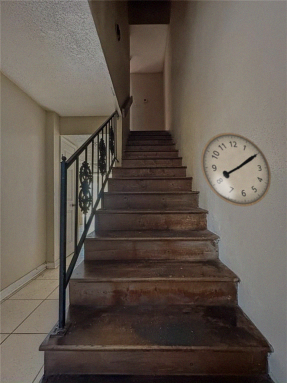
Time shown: {"hour": 8, "minute": 10}
